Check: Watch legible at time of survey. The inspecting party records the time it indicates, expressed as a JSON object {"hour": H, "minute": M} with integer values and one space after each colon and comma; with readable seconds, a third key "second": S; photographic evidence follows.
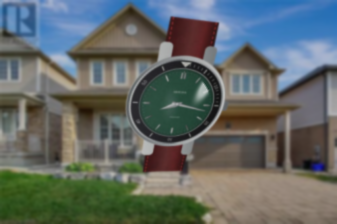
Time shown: {"hour": 8, "minute": 17}
